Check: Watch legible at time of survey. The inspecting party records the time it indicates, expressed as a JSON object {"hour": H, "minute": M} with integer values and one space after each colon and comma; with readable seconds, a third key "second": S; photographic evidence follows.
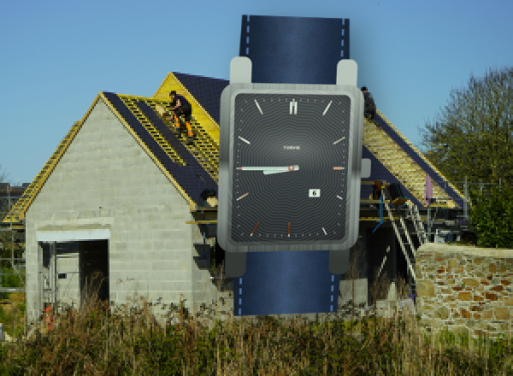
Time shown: {"hour": 8, "minute": 45}
